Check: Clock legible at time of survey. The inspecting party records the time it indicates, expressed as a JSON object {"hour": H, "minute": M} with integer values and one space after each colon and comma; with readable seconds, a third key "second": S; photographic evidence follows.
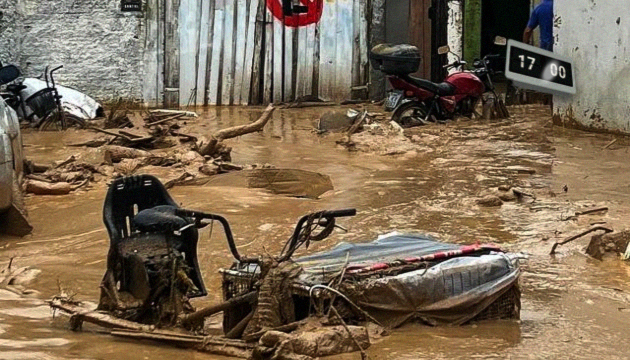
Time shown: {"hour": 17, "minute": 0}
